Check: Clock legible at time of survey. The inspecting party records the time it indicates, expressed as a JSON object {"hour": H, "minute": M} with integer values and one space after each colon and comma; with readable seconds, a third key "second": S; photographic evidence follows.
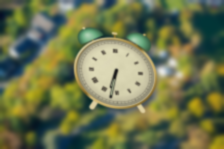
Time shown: {"hour": 6, "minute": 32}
